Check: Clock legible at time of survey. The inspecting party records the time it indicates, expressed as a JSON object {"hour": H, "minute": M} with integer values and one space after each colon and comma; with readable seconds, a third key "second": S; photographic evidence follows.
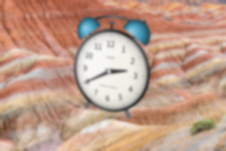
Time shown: {"hour": 2, "minute": 40}
